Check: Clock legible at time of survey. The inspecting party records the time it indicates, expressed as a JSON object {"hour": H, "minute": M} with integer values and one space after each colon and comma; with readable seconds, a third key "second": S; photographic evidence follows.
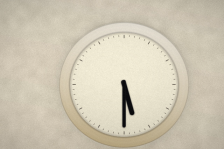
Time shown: {"hour": 5, "minute": 30}
